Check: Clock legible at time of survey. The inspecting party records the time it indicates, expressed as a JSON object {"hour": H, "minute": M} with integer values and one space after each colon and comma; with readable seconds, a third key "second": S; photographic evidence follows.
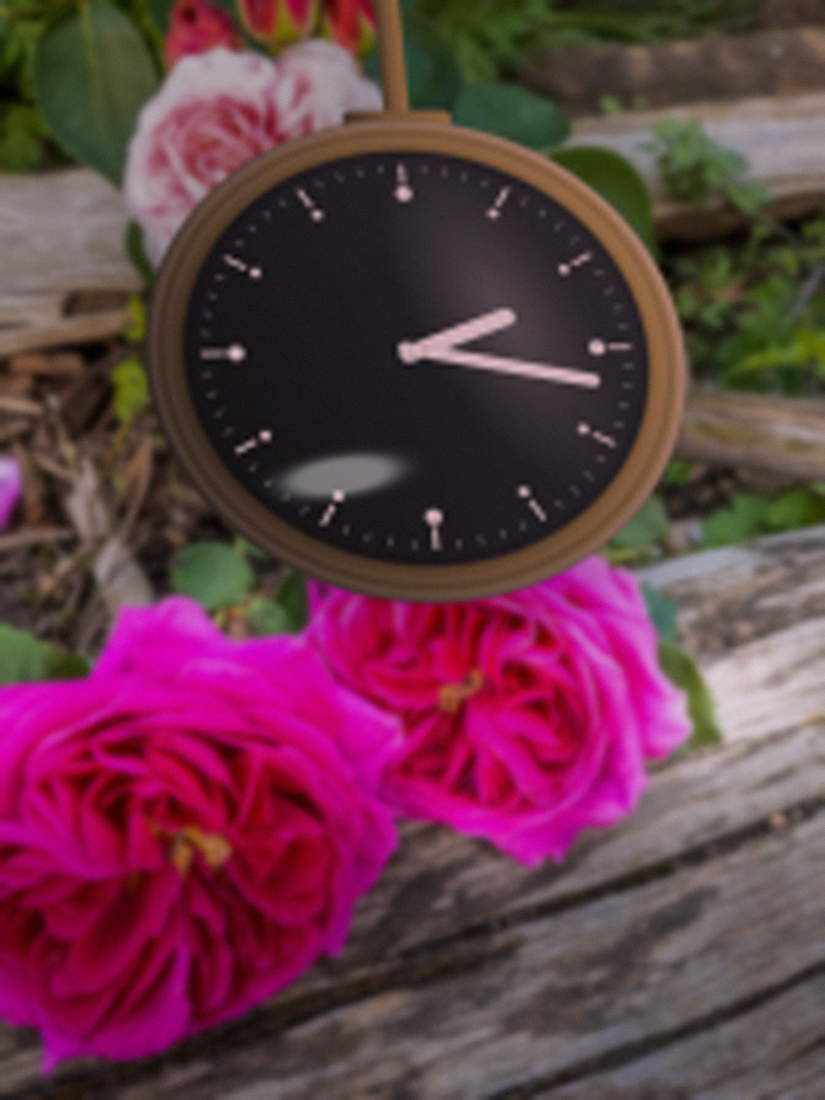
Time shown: {"hour": 2, "minute": 17}
